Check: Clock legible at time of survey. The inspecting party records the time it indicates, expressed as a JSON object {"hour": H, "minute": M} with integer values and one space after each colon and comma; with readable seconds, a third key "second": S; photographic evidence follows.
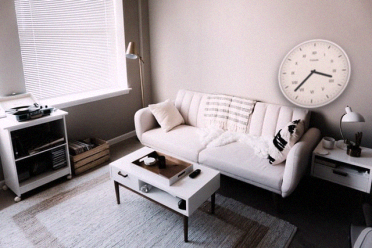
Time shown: {"hour": 3, "minute": 37}
